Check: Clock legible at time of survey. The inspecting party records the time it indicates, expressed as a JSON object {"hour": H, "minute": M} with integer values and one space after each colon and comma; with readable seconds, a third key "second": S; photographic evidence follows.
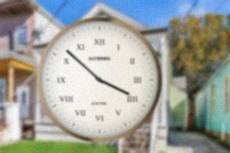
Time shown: {"hour": 3, "minute": 52}
